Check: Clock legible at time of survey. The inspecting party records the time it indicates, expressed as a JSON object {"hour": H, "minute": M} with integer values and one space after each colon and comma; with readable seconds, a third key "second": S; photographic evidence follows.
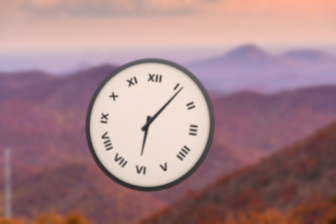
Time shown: {"hour": 6, "minute": 6}
